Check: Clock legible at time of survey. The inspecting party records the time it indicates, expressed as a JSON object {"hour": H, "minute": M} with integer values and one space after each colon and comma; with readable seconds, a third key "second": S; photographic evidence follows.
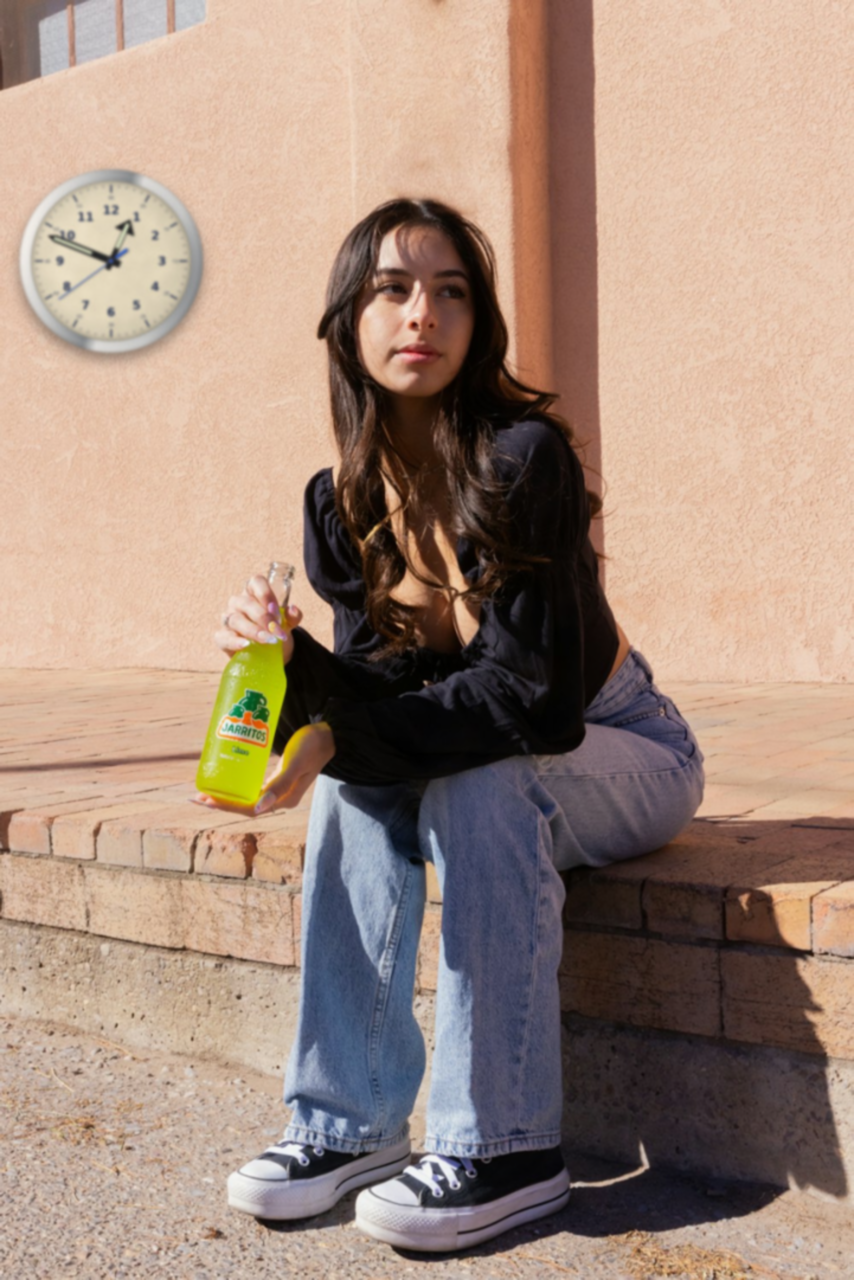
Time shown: {"hour": 12, "minute": 48, "second": 39}
